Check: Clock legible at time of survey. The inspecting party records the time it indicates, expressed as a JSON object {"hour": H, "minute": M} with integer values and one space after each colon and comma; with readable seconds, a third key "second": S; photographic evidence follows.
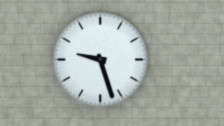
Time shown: {"hour": 9, "minute": 27}
